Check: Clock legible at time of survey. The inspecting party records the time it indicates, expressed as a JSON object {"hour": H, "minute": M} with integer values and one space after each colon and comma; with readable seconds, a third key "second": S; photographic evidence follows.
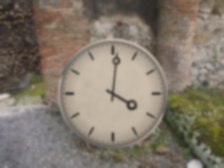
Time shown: {"hour": 4, "minute": 1}
